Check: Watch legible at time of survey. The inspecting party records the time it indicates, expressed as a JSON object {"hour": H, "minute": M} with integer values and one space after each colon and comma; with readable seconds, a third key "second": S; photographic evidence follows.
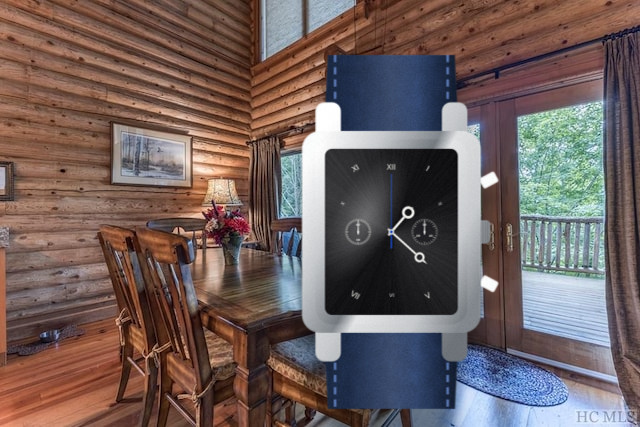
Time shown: {"hour": 1, "minute": 22}
